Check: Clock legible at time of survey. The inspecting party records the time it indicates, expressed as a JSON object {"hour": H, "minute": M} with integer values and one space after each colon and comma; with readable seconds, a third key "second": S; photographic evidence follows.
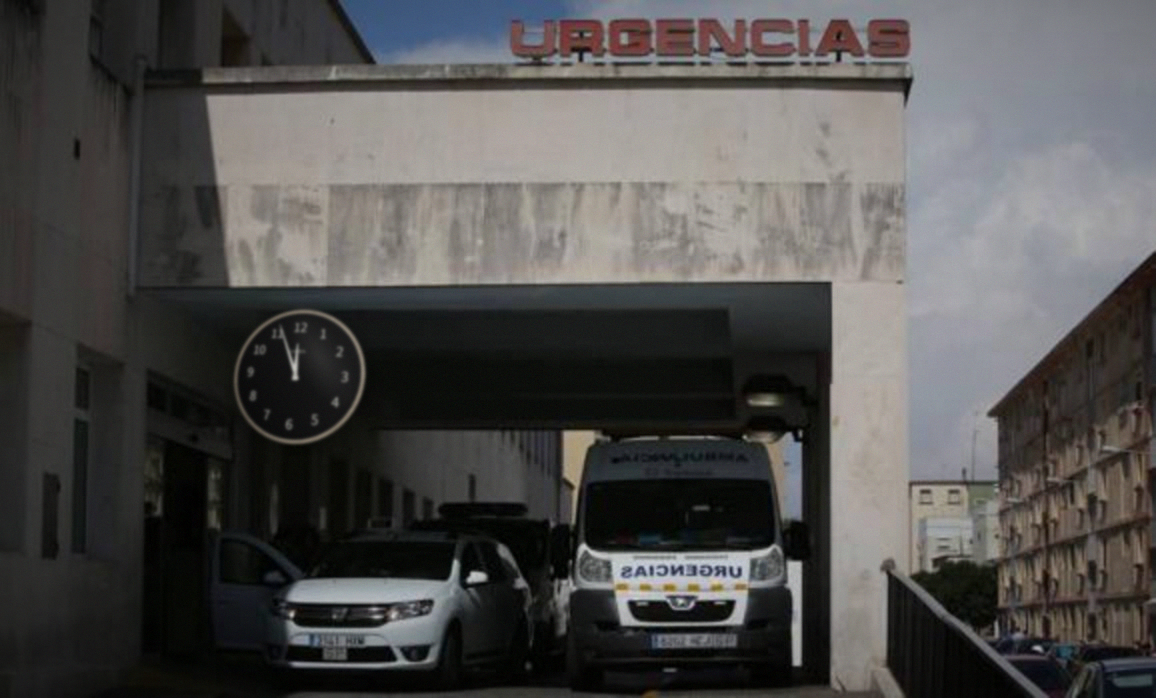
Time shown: {"hour": 11, "minute": 56}
